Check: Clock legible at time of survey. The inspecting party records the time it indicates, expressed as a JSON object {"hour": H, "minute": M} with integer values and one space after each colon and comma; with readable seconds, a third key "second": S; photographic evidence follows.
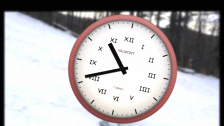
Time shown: {"hour": 10, "minute": 41}
